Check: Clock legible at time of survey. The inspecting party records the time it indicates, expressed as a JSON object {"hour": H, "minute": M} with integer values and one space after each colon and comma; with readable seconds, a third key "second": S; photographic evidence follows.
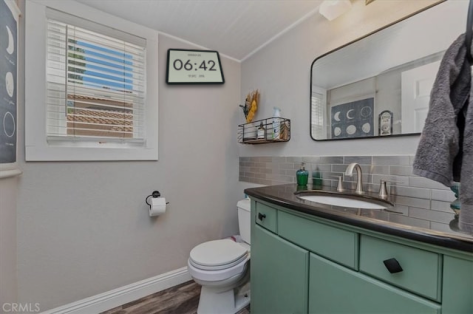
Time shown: {"hour": 6, "minute": 42}
